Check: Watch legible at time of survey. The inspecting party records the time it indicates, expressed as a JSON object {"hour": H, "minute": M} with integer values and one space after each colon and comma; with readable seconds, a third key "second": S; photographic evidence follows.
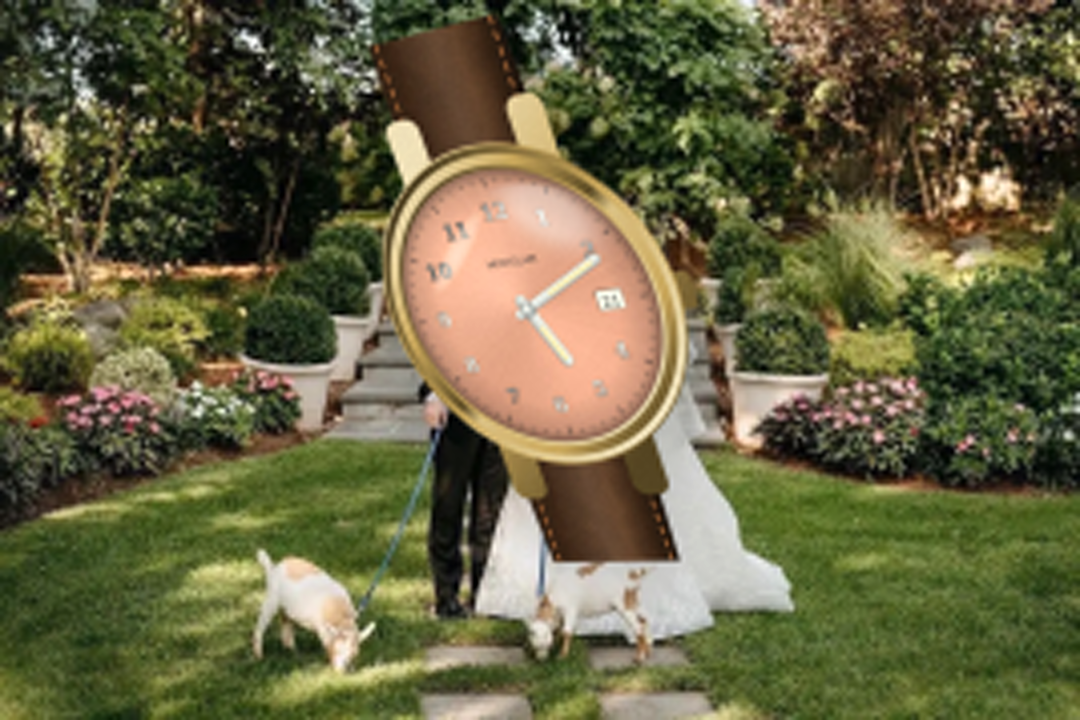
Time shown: {"hour": 5, "minute": 11}
